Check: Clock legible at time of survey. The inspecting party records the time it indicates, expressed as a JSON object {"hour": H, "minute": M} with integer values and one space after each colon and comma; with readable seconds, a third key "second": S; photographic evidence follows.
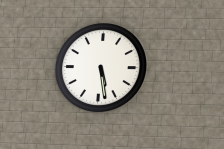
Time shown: {"hour": 5, "minute": 28}
